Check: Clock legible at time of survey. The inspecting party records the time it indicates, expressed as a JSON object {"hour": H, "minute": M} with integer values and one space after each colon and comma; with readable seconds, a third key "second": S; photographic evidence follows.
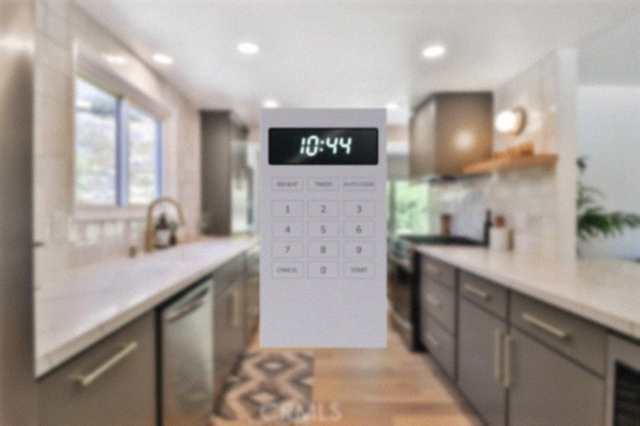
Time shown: {"hour": 10, "minute": 44}
